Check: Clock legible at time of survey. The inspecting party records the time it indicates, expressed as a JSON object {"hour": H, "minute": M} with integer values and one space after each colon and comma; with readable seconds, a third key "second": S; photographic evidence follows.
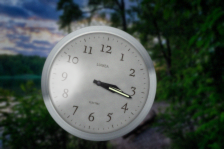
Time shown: {"hour": 3, "minute": 17}
